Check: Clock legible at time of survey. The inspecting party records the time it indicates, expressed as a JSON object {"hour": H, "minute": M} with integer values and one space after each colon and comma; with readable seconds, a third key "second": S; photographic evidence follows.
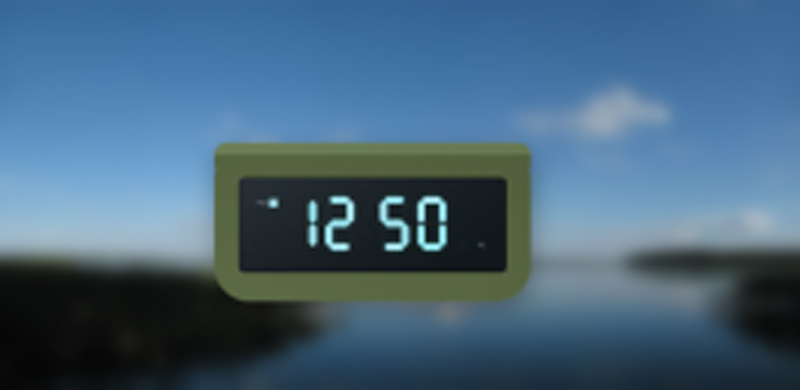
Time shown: {"hour": 12, "minute": 50}
